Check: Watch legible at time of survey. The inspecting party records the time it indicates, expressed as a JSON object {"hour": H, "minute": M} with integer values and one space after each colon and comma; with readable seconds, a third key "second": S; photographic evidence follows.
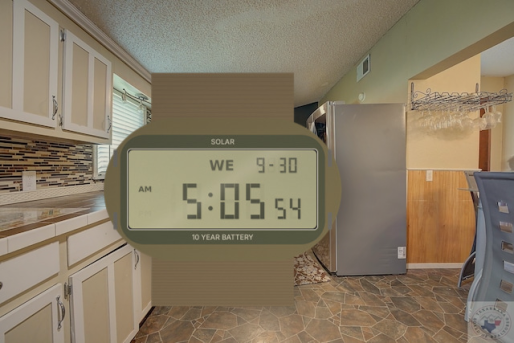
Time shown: {"hour": 5, "minute": 5, "second": 54}
